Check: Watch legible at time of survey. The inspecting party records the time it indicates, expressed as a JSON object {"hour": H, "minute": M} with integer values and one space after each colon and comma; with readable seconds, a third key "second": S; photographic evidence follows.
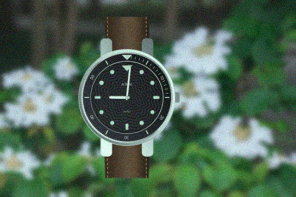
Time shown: {"hour": 9, "minute": 1}
